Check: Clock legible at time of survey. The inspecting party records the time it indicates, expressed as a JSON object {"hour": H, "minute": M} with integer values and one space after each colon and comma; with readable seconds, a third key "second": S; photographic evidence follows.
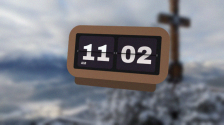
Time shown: {"hour": 11, "minute": 2}
